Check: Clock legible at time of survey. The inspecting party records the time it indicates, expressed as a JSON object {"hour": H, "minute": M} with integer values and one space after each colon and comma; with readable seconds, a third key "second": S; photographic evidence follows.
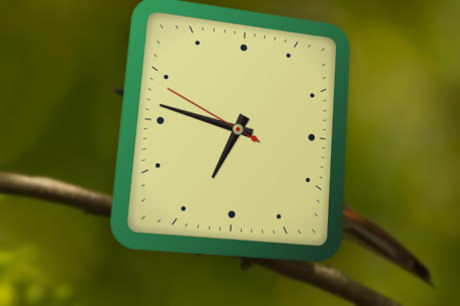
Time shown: {"hour": 6, "minute": 46, "second": 49}
